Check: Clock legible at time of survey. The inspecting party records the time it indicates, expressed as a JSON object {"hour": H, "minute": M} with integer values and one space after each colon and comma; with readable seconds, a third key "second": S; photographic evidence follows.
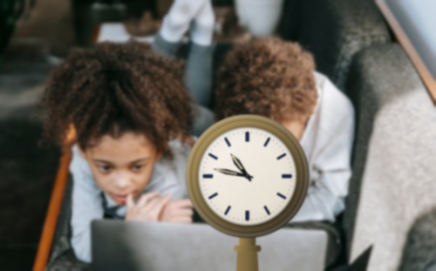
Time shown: {"hour": 10, "minute": 47}
